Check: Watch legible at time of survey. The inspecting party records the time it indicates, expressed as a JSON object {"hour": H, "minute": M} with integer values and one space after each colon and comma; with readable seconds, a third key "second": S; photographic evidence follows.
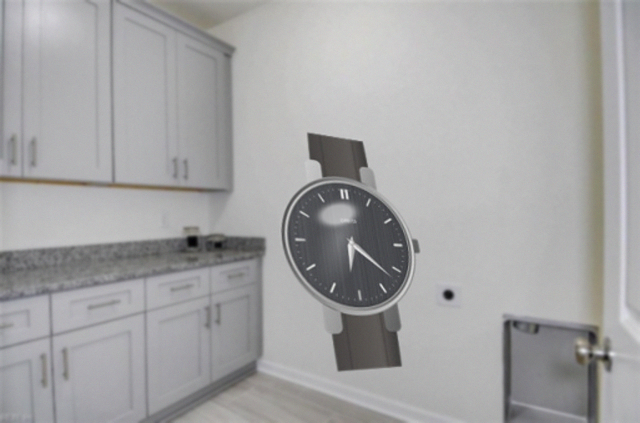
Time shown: {"hour": 6, "minute": 22}
